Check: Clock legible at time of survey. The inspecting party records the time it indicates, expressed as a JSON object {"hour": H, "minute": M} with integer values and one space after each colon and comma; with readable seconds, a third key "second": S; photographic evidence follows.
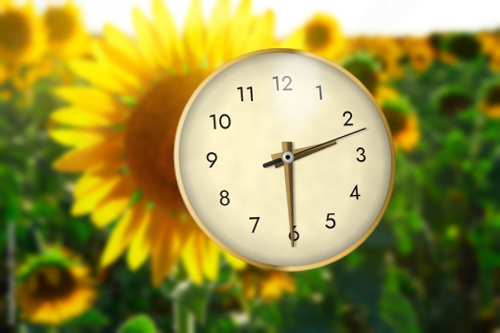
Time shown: {"hour": 2, "minute": 30, "second": 12}
